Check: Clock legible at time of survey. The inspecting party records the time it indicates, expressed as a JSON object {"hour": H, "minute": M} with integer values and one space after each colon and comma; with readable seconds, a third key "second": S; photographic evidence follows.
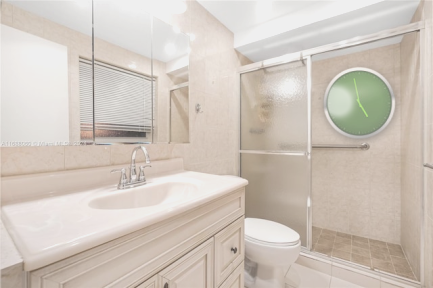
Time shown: {"hour": 4, "minute": 58}
